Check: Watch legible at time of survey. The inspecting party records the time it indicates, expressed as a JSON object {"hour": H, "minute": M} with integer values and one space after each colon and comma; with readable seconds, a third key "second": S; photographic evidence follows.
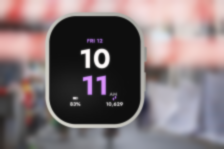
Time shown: {"hour": 10, "minute": 11}
